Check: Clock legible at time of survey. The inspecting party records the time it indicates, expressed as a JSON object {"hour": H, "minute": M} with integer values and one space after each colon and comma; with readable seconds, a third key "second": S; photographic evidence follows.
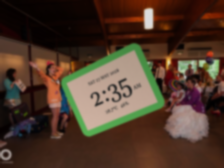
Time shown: {"hour": 2, "minute": 35}
